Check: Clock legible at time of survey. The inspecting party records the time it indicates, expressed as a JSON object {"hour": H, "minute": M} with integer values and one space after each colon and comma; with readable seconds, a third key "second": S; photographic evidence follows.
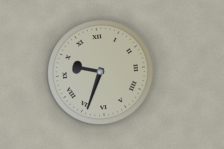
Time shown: {"hour": 9, "minute": 34}
